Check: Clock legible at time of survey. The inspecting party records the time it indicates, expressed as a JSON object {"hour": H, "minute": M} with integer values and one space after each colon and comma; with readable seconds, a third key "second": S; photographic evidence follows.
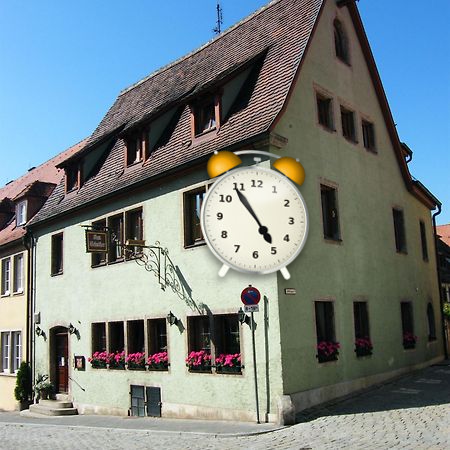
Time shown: {"hour": 4, "minute": 54}
